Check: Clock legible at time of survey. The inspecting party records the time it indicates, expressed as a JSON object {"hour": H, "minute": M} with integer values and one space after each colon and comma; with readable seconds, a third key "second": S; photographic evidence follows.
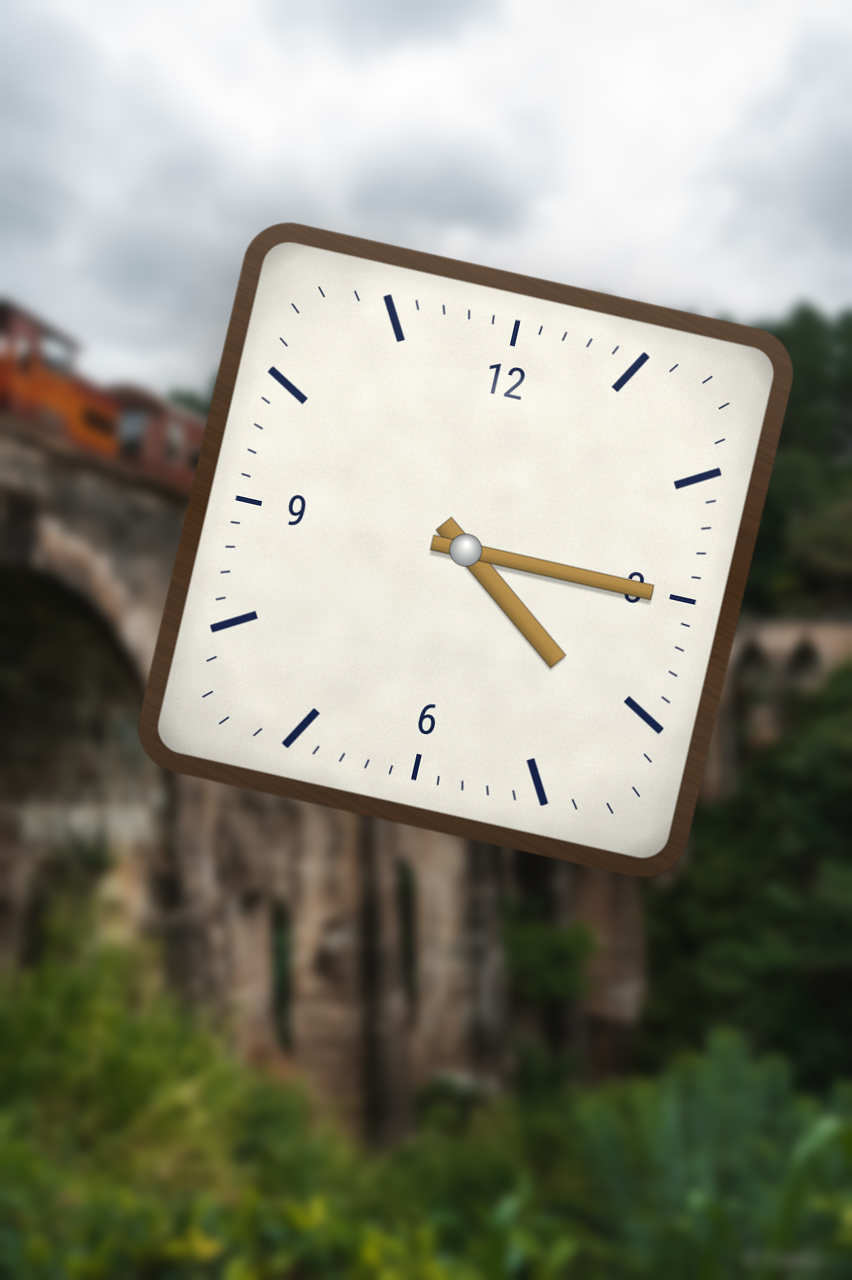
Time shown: {"hour": 4, "minute": 15}
